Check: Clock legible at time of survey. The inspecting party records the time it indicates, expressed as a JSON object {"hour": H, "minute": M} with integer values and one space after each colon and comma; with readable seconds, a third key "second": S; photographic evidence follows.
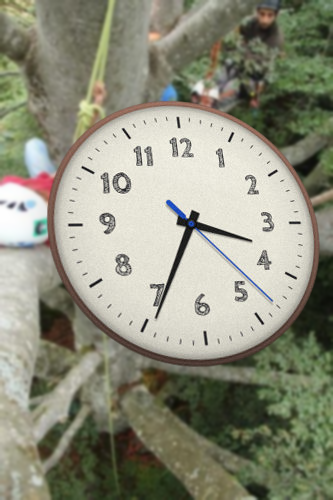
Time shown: {"hour": 3, "minute": 34, "second": 23}
